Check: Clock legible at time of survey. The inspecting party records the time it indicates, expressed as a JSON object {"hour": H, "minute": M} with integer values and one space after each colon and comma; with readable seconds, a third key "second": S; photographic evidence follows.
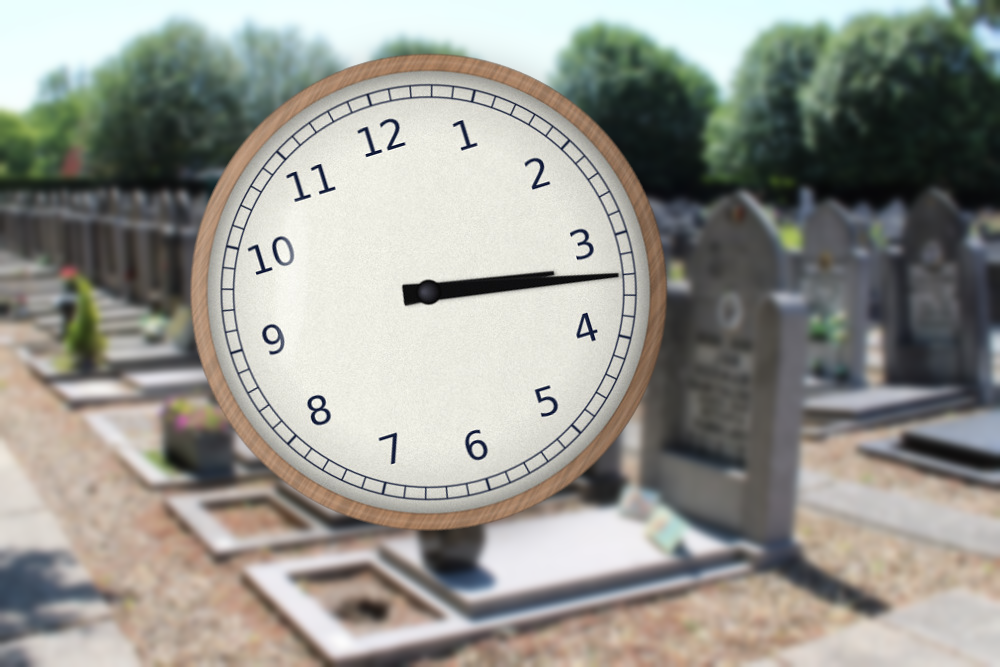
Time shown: {"hour": 3, "minute": 17}
